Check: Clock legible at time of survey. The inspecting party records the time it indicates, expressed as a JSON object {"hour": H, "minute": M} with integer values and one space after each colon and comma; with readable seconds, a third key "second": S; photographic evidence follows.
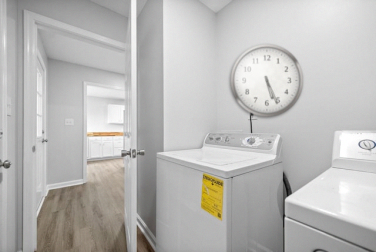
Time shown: {"hour": 5, "minute": 26}
